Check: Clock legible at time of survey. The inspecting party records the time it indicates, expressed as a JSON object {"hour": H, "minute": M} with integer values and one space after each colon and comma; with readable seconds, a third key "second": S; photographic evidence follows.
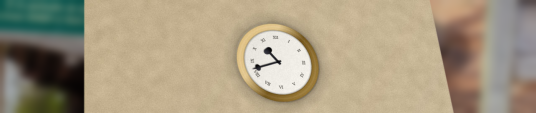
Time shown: {"hour": 10, "minute": 42}
